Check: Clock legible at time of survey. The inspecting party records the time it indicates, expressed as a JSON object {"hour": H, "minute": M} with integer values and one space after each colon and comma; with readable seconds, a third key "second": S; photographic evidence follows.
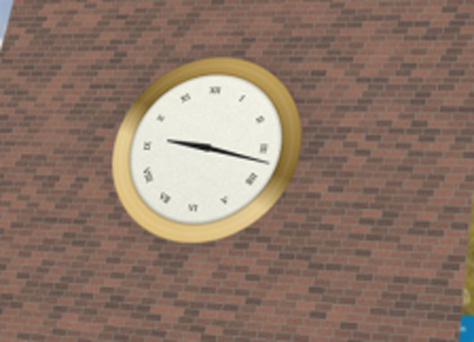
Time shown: {"hour": 9, "minute": 17}
